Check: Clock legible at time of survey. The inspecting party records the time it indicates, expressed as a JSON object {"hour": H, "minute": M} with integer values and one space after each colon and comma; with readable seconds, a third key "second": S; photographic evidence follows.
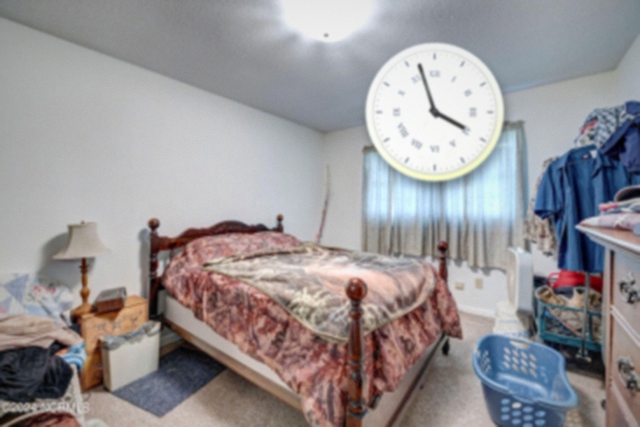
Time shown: {"hour": 3, "minute": 57}
